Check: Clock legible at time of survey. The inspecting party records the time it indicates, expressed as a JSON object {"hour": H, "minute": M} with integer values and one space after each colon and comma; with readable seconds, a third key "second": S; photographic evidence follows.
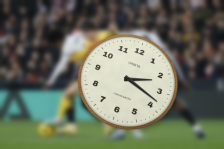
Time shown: {"hour": 2, "minute": 18}
